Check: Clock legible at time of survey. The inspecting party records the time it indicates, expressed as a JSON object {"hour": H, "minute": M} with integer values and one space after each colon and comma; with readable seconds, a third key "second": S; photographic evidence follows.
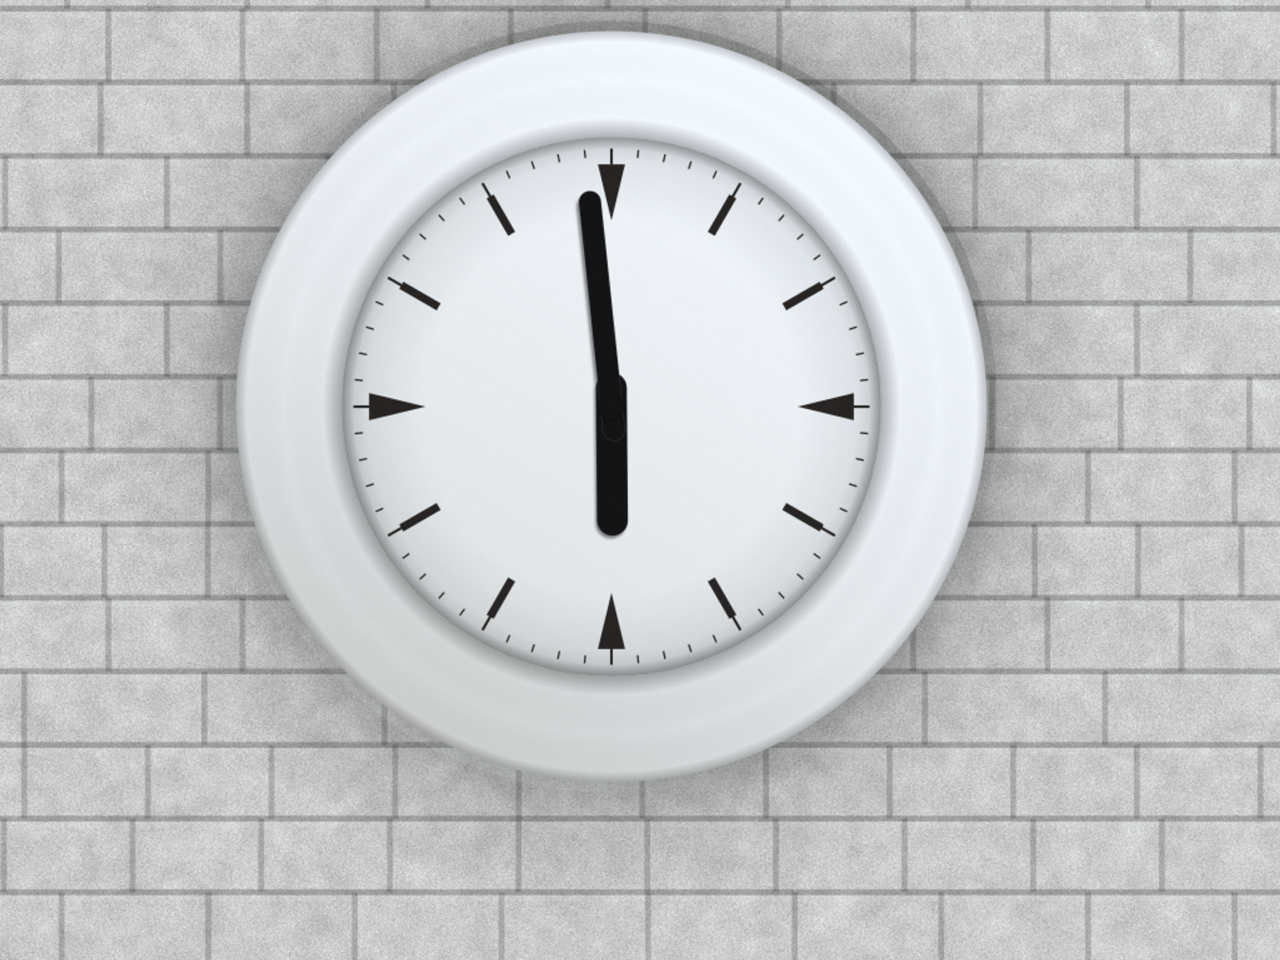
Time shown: {"hour": 5, "minute": 59}
